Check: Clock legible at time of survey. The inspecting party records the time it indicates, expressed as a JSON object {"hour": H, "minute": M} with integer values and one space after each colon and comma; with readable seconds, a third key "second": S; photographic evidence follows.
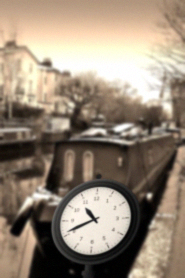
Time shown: {"hour": 10, "minute": 41}
